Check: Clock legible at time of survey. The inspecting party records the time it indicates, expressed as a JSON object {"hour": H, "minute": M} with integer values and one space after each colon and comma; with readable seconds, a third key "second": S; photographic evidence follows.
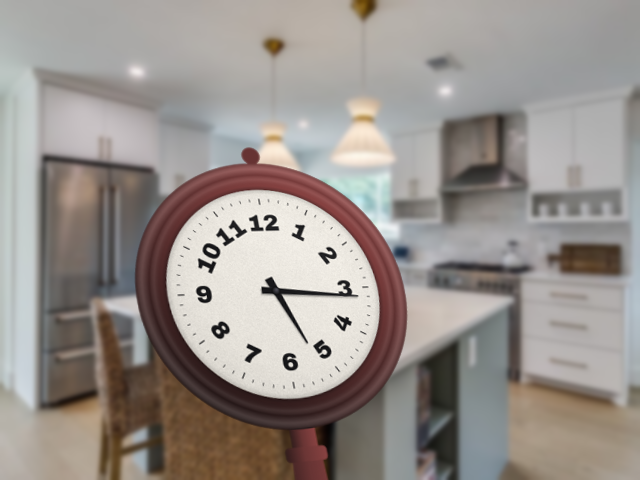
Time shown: {"hour": 5, "minute": 16}
